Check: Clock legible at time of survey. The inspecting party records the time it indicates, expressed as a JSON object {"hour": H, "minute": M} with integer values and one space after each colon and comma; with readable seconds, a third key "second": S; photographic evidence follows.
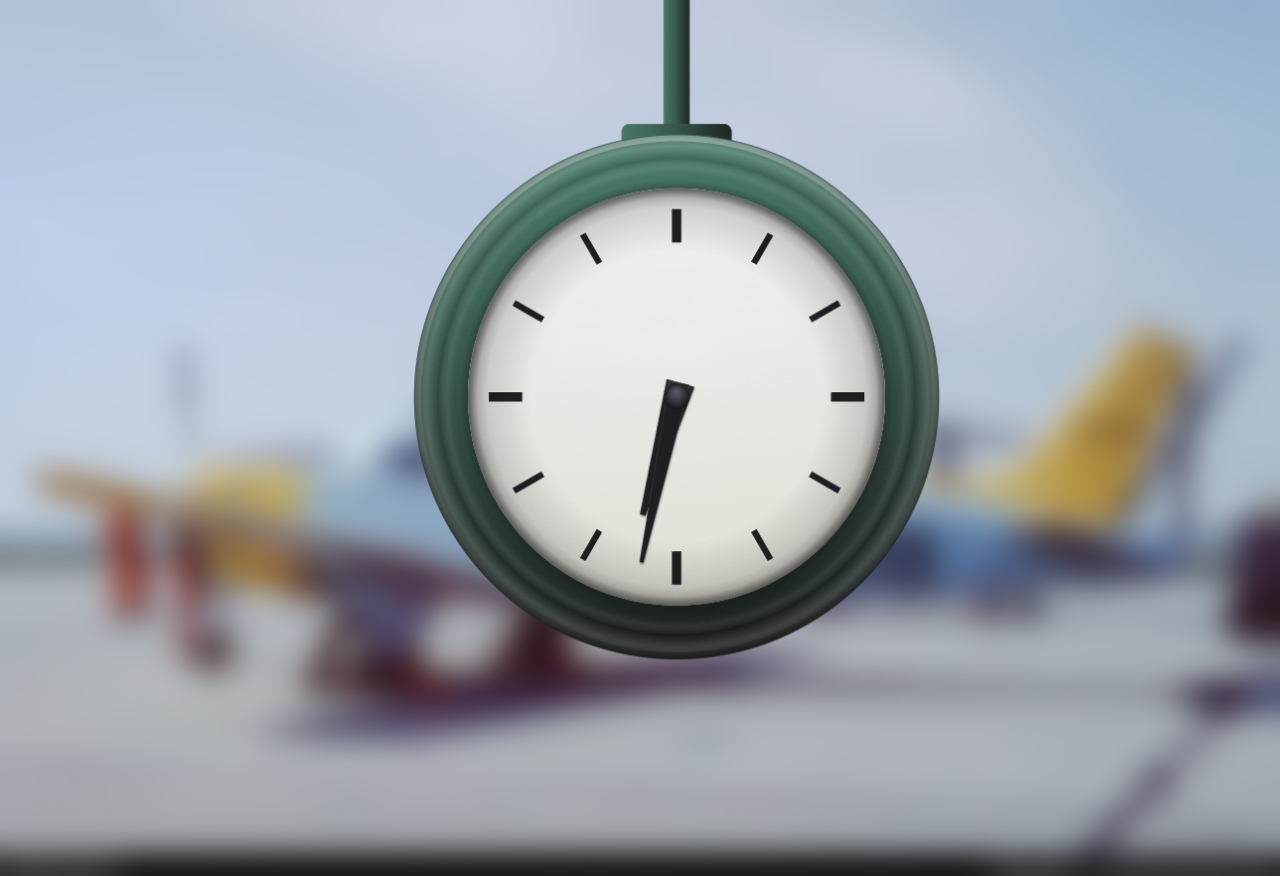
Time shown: {"hour": 6, "minute": 32}
